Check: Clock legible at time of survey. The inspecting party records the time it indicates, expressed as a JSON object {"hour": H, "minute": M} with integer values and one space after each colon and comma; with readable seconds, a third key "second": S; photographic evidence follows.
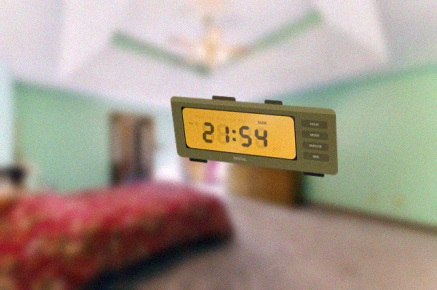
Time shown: {"hour": 21, "minute": 54}
